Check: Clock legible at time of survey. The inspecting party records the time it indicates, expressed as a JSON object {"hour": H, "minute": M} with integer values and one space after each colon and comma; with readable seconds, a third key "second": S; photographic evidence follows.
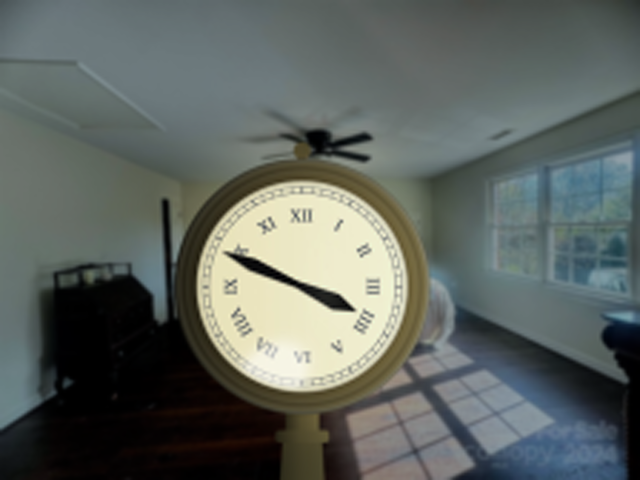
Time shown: {"hour": 3, "minute": 49}
